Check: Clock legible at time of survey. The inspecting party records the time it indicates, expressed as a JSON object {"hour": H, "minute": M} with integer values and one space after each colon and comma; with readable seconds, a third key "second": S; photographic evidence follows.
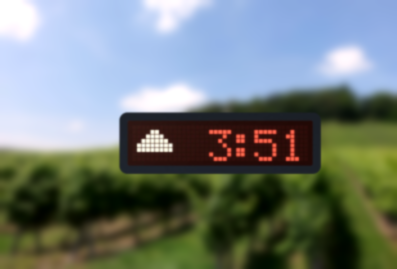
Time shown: {"hour": 3, "minute": 51}
